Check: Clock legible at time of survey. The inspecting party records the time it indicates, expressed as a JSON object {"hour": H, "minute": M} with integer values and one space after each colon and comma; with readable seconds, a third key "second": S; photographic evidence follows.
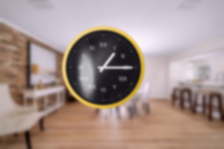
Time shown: {"hour": 1, "minute": 15}
